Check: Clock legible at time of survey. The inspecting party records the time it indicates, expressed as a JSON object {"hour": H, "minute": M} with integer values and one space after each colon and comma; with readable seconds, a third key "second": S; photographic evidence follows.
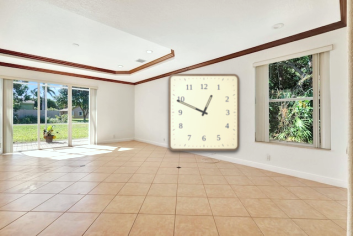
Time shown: {"hour": 12, "minute": 49}
